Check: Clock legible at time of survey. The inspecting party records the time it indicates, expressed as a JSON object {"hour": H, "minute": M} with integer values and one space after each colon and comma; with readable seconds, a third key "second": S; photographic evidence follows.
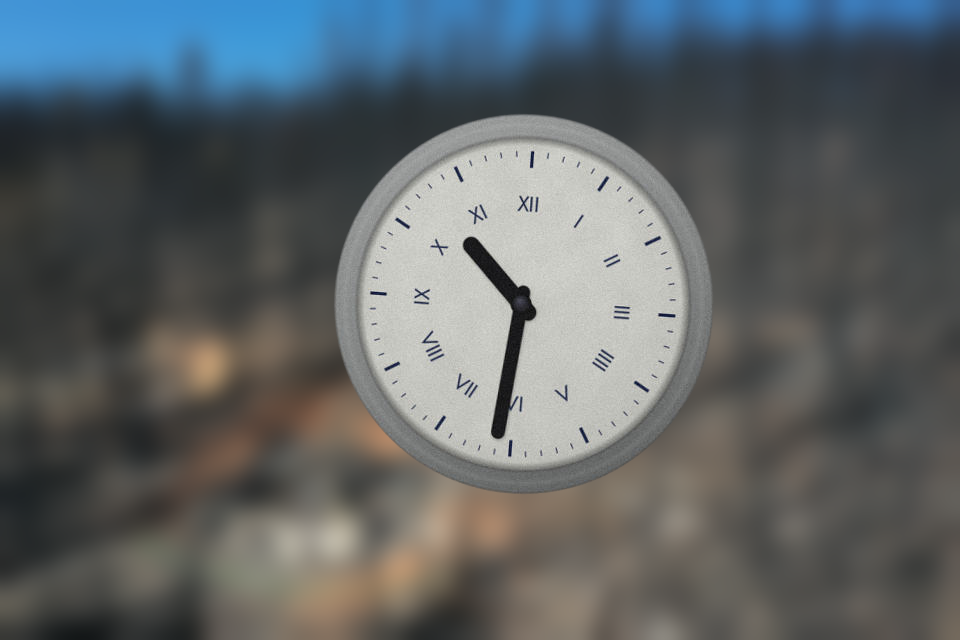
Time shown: {"hour": 10, "minute": 31}
